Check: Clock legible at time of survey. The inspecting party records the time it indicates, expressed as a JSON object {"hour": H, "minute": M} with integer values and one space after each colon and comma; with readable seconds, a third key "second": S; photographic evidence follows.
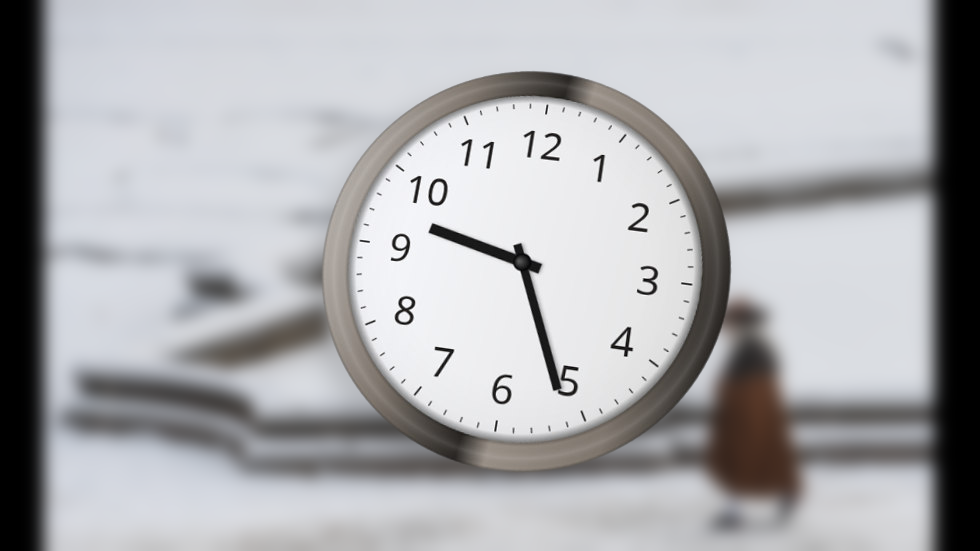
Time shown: {"hour": 9, "minute": 26}
